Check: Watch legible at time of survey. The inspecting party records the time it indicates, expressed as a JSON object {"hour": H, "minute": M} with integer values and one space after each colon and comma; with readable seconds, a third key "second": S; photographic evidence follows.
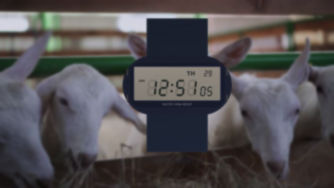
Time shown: {"hour": 12, "minute": 51, "second": 5}
